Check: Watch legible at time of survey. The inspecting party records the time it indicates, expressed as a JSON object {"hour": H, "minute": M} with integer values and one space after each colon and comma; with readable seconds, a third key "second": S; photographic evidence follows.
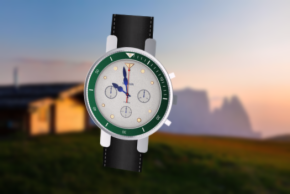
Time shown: {"hour": 9, "minute": 58}
